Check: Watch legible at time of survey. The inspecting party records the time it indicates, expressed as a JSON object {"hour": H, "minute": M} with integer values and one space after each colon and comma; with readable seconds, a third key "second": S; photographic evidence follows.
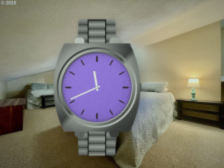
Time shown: {"hour": 11, "minute": 41}
